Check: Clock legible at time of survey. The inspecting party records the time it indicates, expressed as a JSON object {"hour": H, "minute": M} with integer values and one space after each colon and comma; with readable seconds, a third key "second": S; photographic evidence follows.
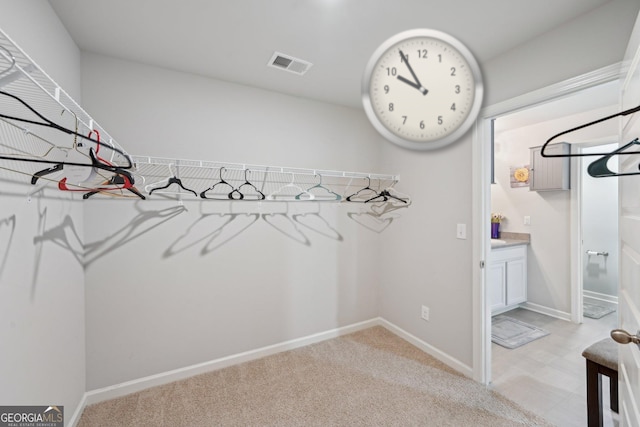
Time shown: {"hour": 9, "minute": 55}
